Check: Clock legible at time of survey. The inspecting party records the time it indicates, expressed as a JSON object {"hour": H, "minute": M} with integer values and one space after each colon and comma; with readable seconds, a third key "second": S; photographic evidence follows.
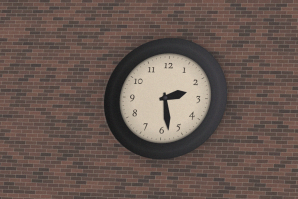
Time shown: {"hour": 2, "minute": 28}
